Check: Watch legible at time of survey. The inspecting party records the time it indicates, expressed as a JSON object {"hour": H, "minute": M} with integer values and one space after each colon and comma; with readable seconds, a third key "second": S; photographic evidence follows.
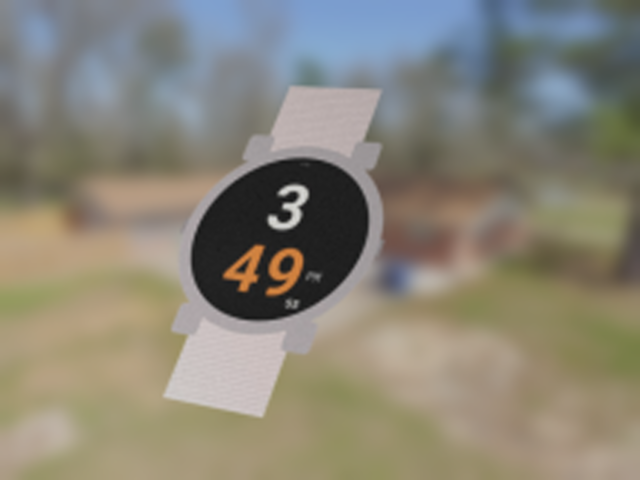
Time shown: {"hour": 3, "minute": 49}
